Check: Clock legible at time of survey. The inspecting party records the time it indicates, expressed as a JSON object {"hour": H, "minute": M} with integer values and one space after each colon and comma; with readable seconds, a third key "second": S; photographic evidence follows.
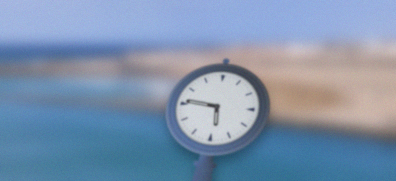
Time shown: {"hour": 5, "minute": 46}
